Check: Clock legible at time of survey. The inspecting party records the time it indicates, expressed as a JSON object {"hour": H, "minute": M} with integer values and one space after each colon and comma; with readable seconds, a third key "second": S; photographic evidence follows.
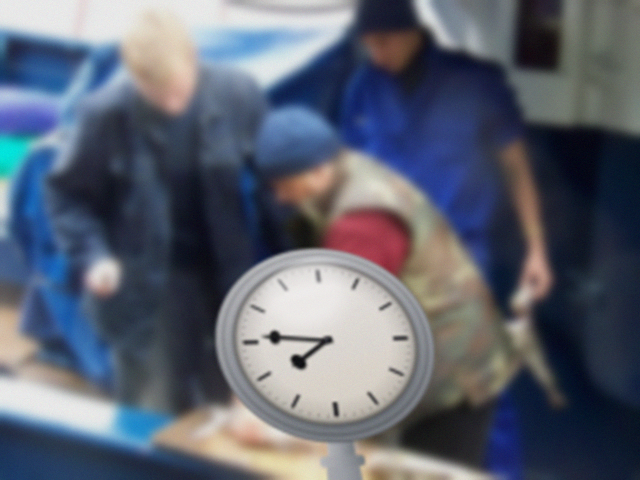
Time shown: {"hour": 7, "minute": 46}
